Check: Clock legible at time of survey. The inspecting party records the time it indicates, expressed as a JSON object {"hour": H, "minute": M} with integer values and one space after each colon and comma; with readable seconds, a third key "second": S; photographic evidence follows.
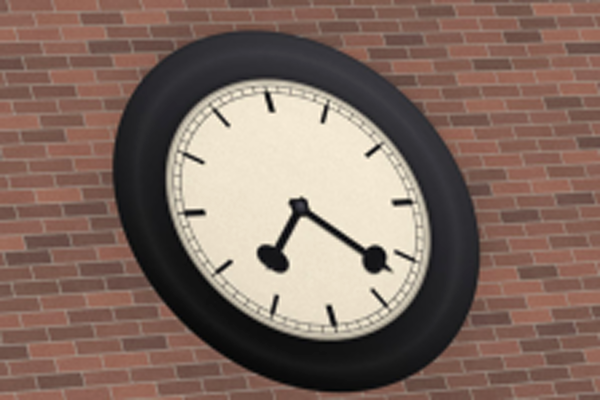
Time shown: {"hour": 7, "minute": 22}
